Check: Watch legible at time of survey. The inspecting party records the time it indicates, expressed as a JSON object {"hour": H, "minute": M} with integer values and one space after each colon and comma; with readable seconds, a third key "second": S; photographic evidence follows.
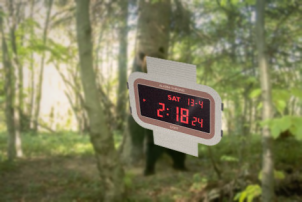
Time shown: {"hour": 2, "minute": 18, "second": 24}
